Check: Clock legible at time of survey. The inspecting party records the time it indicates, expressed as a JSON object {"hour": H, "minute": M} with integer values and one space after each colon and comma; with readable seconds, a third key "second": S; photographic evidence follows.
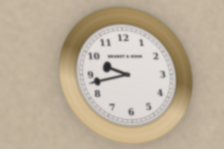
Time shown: {"hour": 9, "minute": 43}
